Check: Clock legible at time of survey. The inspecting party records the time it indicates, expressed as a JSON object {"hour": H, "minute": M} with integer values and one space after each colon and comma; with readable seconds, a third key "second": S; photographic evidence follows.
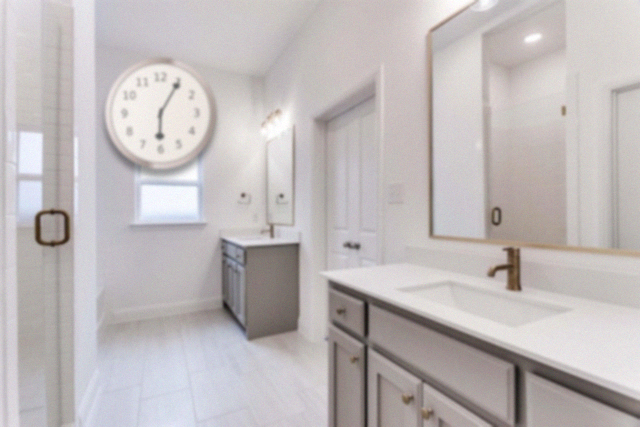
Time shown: {"hour": 6, "minute": 5}
